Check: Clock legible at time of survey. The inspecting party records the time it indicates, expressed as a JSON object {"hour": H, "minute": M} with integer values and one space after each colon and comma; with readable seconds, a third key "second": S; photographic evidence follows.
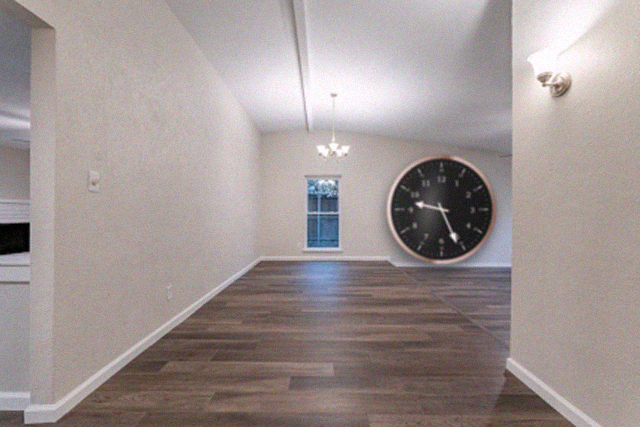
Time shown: {"hour": 9, "minute": 26}
